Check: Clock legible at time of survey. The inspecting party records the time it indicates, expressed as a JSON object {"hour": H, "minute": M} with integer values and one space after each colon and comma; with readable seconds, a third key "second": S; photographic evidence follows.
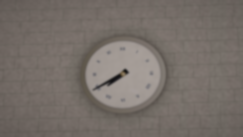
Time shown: {"hour": 7, "minute": 40}
